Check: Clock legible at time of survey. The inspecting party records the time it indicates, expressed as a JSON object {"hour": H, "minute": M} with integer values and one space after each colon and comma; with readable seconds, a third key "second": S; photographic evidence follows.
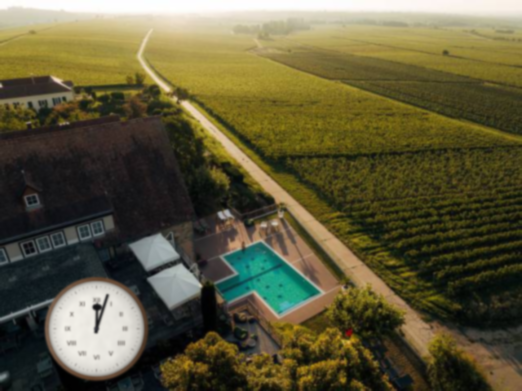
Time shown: {"hour": 12, "minute": 3}
